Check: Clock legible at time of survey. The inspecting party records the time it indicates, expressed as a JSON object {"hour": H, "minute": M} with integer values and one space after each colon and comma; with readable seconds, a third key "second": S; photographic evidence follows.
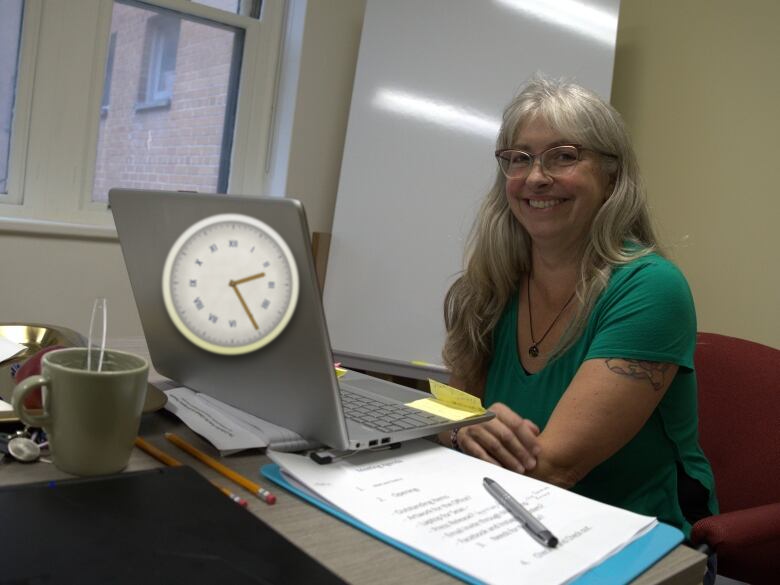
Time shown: {"hour": 2, "minute": 25}
